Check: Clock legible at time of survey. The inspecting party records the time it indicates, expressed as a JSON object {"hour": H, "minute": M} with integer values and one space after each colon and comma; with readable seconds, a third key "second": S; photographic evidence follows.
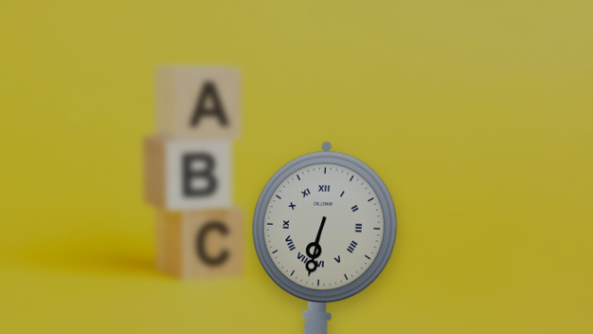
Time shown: {"hour": 6, "minute": 32}
